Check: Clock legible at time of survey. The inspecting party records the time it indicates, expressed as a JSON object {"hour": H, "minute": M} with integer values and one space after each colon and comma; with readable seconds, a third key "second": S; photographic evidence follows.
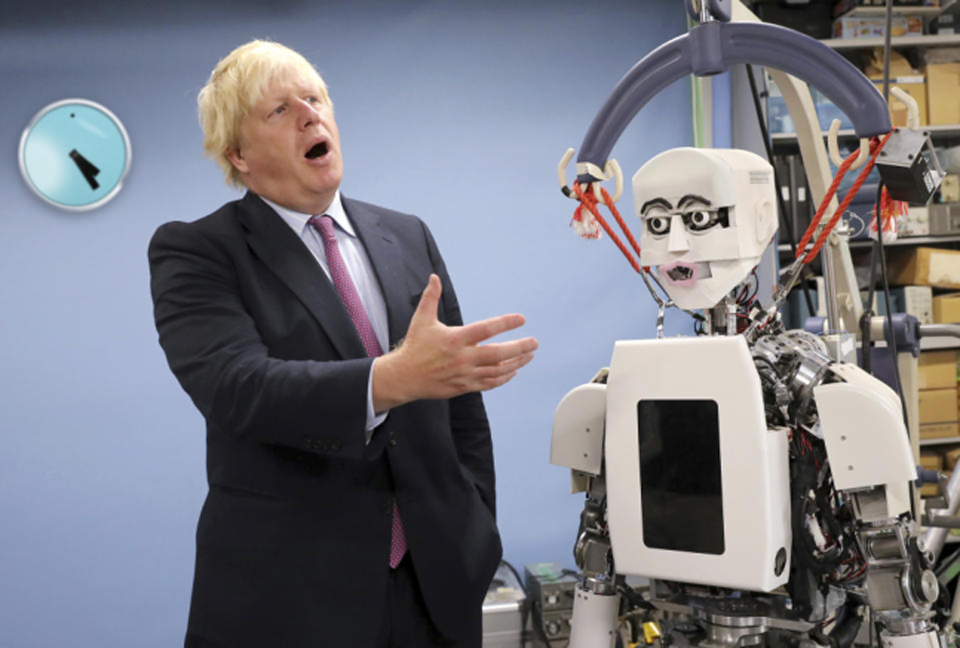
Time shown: {"hour": 4, "minute": 25}
